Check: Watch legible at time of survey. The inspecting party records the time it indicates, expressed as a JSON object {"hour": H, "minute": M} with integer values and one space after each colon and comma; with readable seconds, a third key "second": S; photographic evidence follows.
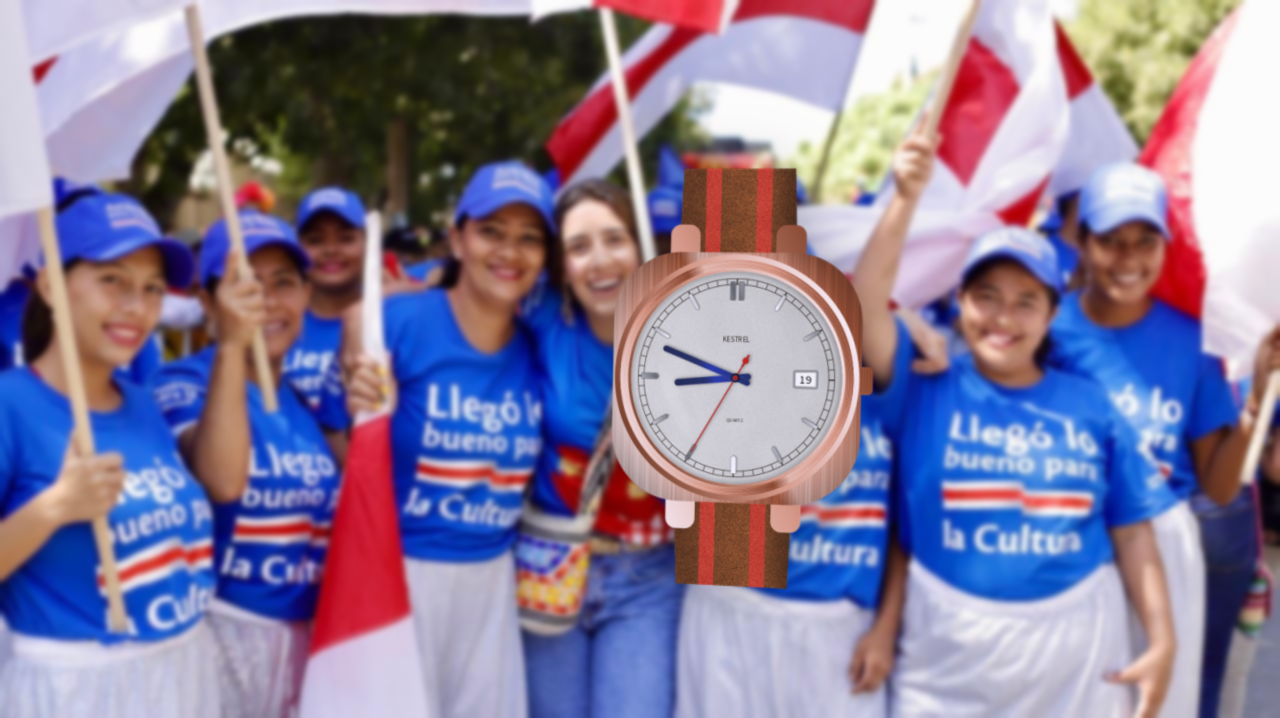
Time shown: {"hour": 8, "minute": 48, "second": 35}
